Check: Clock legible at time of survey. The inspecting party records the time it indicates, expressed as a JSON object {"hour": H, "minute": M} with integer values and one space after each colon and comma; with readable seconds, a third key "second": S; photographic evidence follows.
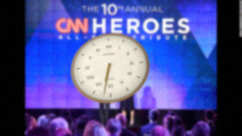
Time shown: {"hour": 6, "minute": 32}
